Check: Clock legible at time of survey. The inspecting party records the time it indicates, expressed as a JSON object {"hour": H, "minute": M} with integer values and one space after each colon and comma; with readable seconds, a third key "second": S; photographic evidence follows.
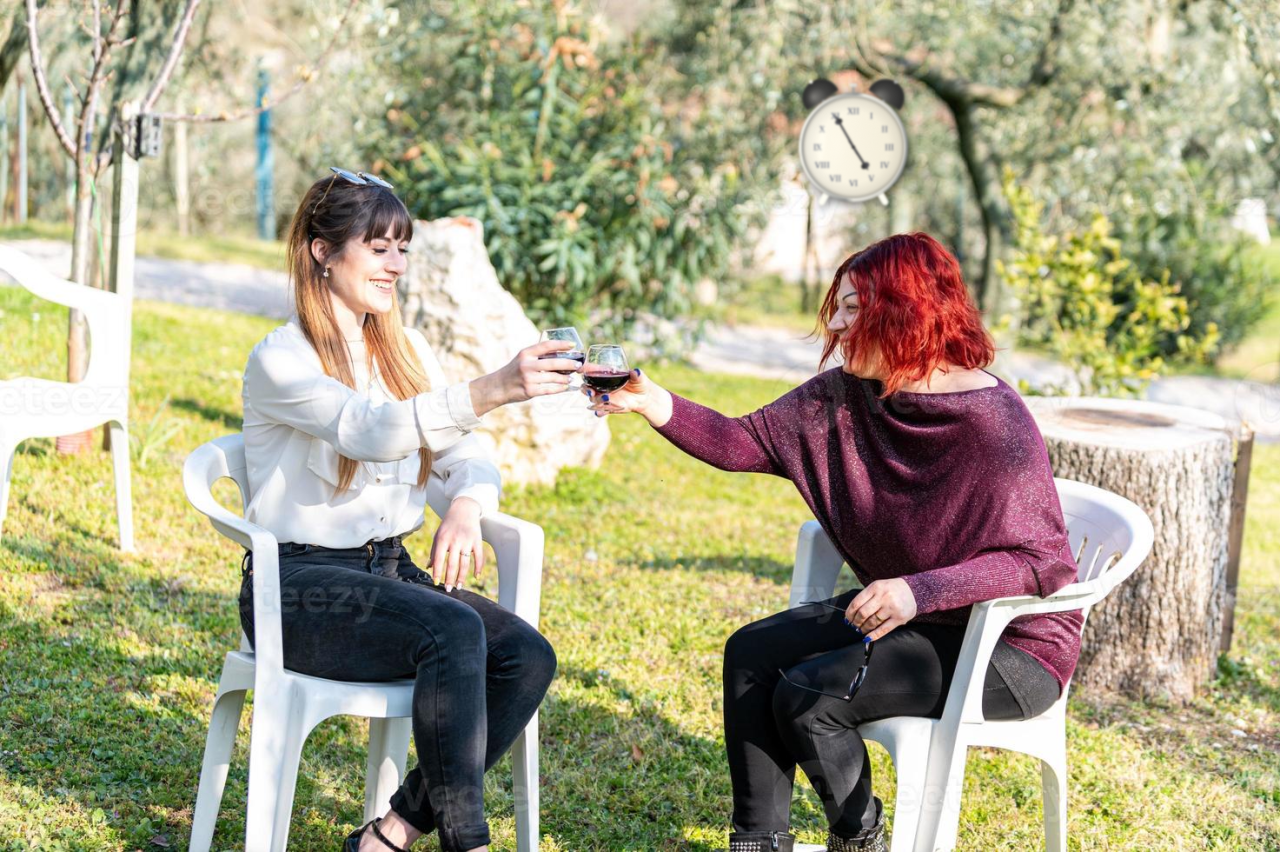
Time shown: {"hour": 4, "minute": 55}
